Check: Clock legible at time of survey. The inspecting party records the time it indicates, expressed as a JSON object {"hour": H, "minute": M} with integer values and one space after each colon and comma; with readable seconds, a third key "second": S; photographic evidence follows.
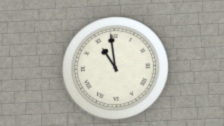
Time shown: {"hour": 10, "minute": 59}
